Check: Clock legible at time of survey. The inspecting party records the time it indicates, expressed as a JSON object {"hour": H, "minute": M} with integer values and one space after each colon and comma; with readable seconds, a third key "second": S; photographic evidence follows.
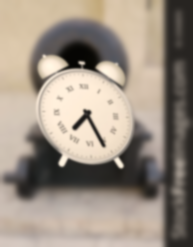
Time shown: {"hour": 7, "minute": 26}
